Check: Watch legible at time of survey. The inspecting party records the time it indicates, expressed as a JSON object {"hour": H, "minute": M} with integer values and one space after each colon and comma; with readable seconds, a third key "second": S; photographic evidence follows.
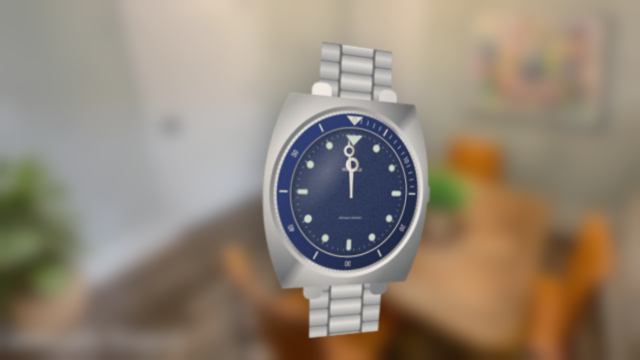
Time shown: {"hour": 11, "minute": 59}
